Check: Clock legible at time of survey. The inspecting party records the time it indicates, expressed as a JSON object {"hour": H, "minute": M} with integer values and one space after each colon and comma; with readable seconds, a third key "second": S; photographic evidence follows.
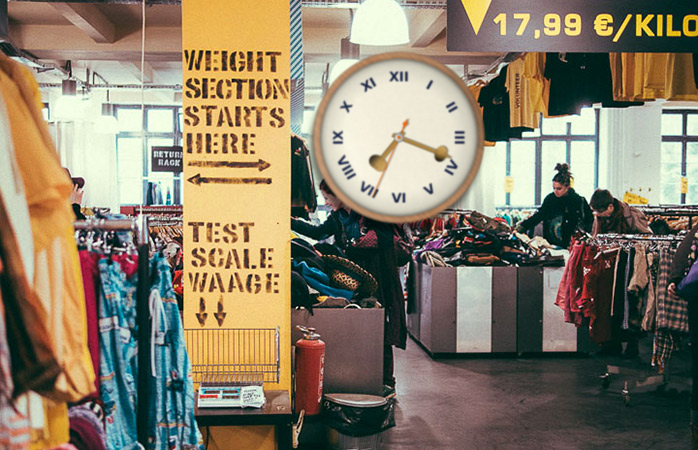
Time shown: {"hour": 7, "minute": 18, "second": 34}
